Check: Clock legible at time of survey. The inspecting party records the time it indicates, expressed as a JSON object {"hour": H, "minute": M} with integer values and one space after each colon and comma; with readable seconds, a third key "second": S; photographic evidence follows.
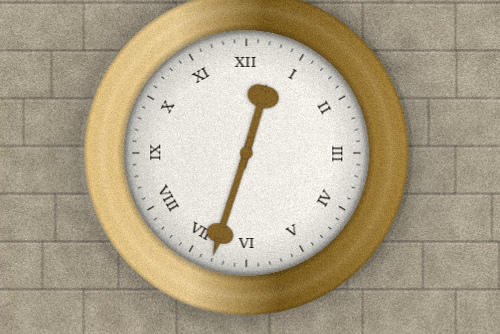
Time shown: {"hour": 12, "minute": 33}
